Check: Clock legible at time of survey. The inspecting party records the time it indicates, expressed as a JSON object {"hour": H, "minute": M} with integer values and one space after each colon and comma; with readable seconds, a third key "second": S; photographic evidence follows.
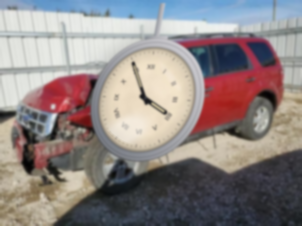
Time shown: {"hour": 3, "minute": 55}
